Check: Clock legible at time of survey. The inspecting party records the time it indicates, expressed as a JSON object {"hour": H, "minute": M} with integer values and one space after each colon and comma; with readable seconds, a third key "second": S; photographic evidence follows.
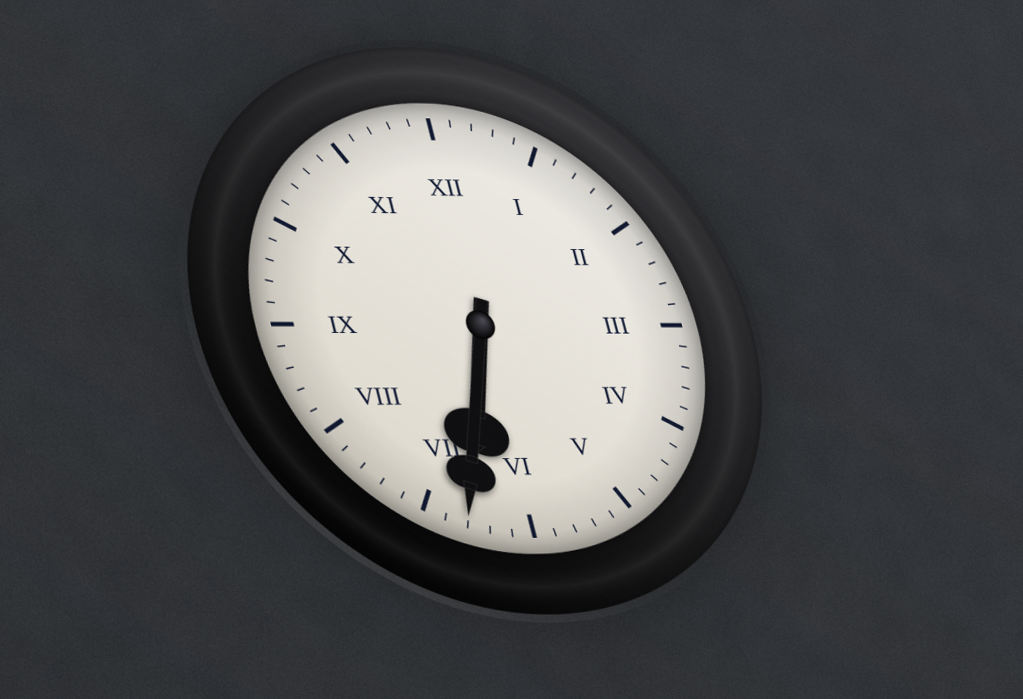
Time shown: {"hour": 6, "minute": 33}
